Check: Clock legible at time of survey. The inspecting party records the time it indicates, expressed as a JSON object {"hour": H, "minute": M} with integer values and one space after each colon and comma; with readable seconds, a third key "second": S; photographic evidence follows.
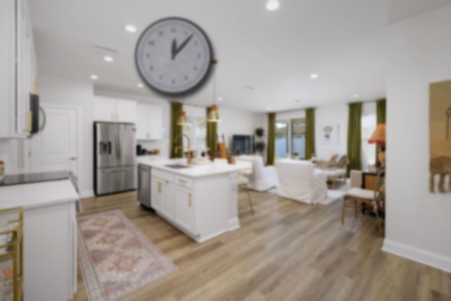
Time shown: {"hour": 12, "minute": 7}
